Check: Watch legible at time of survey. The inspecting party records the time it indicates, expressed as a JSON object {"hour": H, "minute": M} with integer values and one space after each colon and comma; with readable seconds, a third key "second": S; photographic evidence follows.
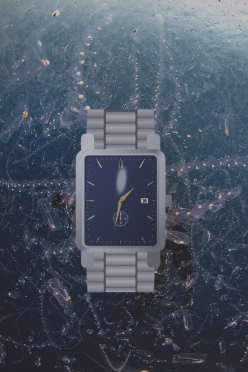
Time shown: {"hour": 1, "minute": 32}
